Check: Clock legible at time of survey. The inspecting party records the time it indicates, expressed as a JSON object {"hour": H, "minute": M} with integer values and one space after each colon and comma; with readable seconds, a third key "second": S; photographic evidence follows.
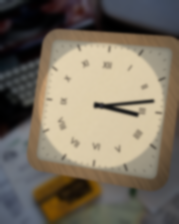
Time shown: {"hour": 3, "minute": 13}
